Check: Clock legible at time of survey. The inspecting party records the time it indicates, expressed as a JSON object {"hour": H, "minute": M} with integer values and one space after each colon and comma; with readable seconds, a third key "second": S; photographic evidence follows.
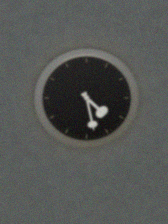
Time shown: {"hour": 4, "minute": 28}
